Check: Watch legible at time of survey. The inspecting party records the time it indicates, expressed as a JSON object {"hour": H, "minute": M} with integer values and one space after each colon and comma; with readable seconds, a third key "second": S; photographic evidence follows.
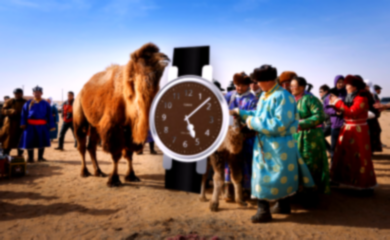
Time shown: {"hour": 5, "minute": 8}
